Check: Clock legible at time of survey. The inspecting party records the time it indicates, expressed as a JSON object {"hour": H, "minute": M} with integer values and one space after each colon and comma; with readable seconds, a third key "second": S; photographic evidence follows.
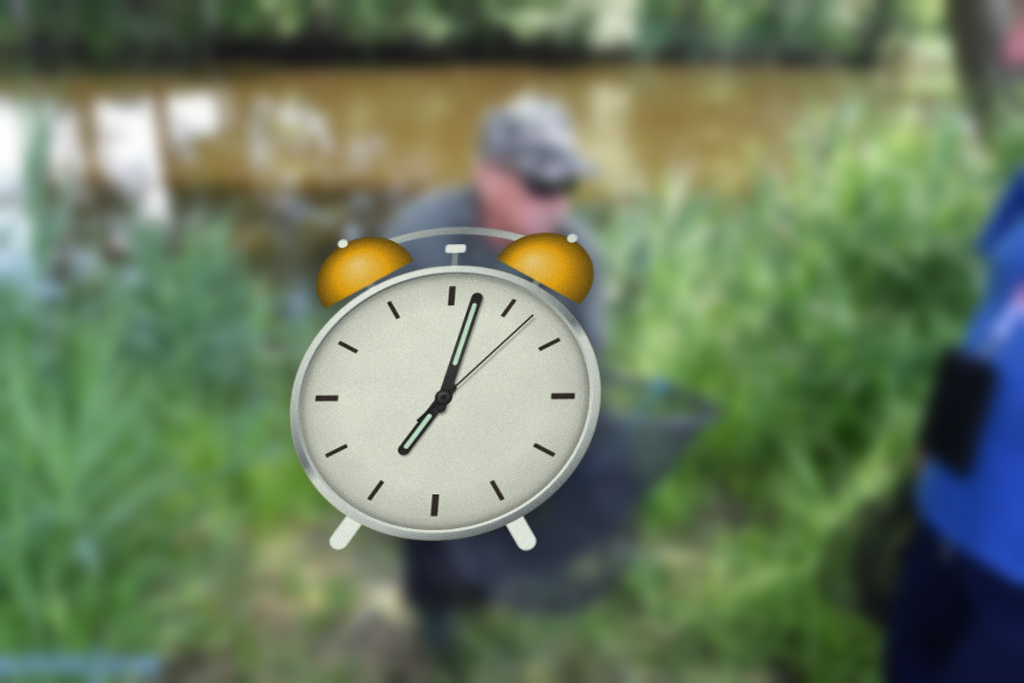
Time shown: {"hour": 7, "minute": 2, "second": 7}
